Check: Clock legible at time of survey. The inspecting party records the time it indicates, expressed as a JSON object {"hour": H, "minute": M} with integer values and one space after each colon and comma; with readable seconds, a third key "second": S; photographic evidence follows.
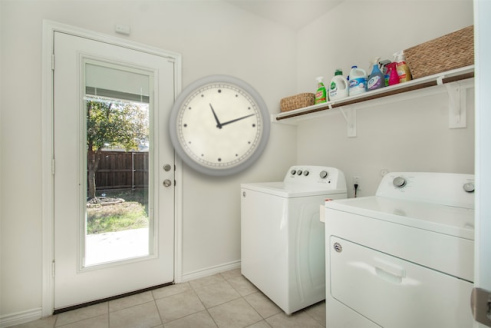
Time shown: {"hour": 11, "minute": 12}
